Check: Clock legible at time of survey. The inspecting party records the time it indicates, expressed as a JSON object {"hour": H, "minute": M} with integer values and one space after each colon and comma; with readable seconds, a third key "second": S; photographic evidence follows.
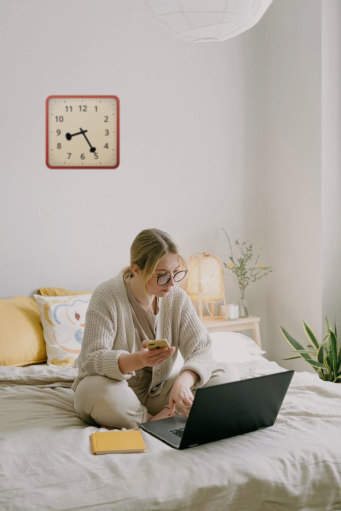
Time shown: {"hour": 8, "minute": 25}
